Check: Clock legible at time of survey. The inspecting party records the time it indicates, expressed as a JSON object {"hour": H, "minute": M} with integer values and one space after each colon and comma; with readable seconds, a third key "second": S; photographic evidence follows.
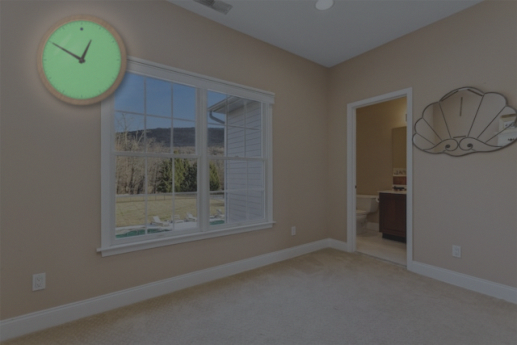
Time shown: {"hour": 12, "minute": 50}
